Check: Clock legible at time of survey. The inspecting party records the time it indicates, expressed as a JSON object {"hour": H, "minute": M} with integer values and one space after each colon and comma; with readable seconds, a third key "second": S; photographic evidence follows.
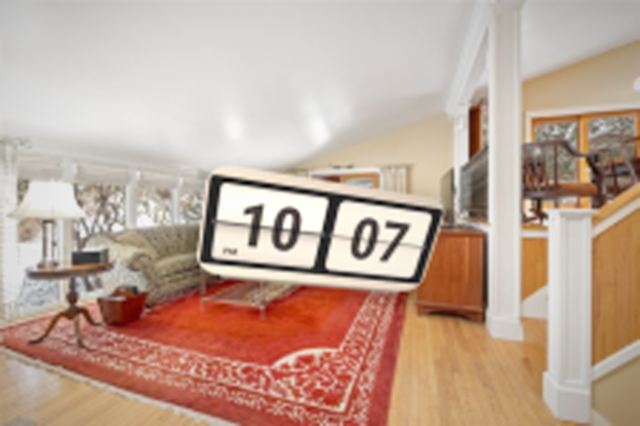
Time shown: {"hour": 10, "minute": 7}
